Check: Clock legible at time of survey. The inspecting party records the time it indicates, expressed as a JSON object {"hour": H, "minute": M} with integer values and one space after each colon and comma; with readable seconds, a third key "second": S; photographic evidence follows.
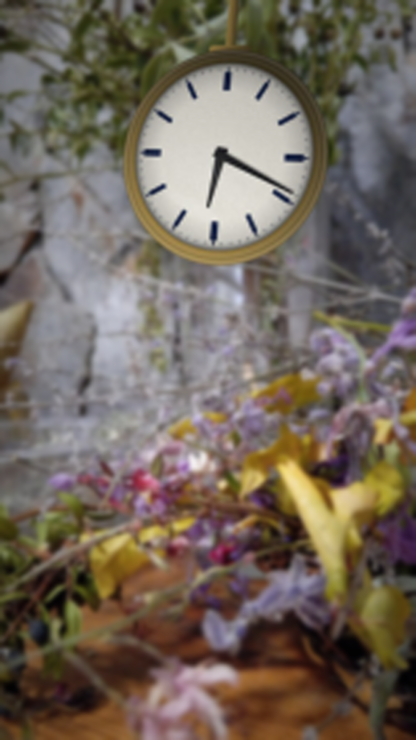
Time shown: {"hour": 6, "minute": 19}
